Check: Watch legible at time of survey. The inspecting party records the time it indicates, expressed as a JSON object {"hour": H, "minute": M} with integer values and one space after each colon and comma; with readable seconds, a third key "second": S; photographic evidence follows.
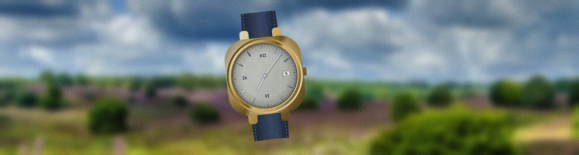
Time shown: {"hour": 7, "minute": 7}
